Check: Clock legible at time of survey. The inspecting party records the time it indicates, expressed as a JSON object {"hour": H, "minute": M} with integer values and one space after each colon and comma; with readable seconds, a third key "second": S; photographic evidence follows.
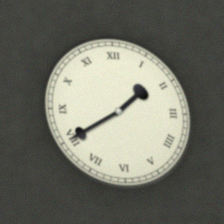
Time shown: {"hour": 1, "minute": 40}
